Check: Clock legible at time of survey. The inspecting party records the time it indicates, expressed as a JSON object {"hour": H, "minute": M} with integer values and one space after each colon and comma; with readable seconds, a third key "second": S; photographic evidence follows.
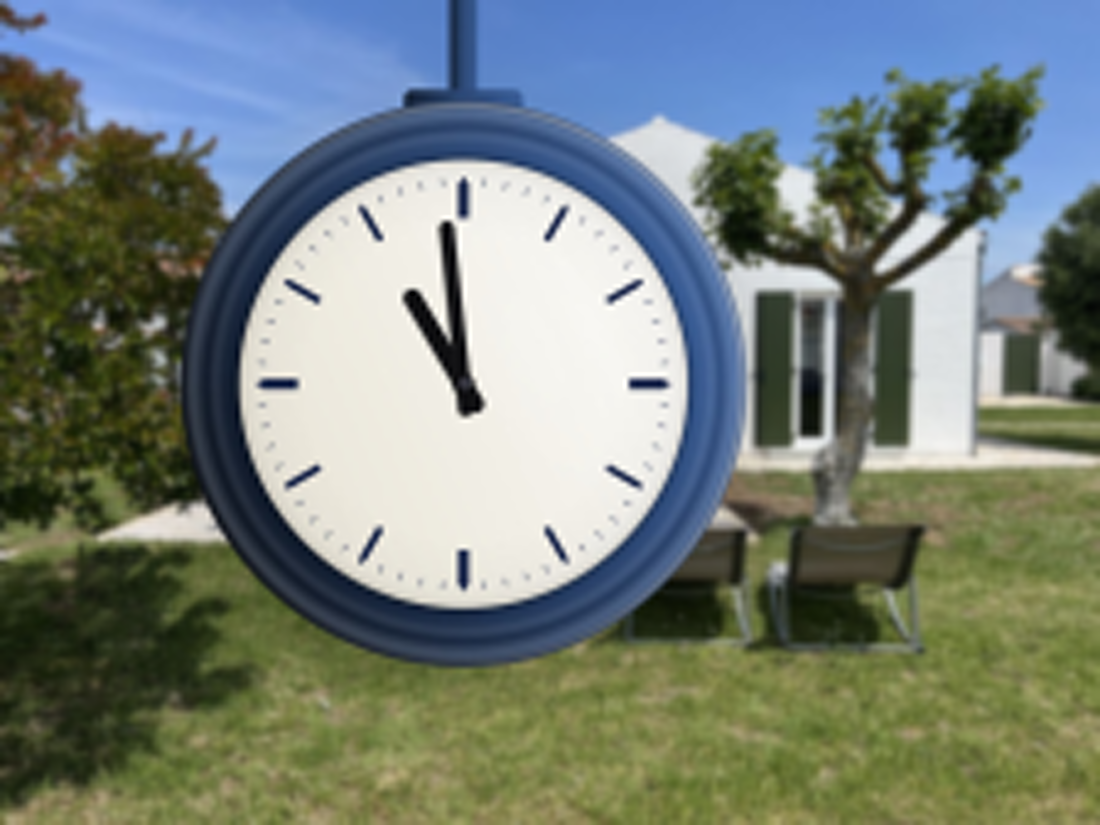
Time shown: {"hour": 10, "minute": 59}
